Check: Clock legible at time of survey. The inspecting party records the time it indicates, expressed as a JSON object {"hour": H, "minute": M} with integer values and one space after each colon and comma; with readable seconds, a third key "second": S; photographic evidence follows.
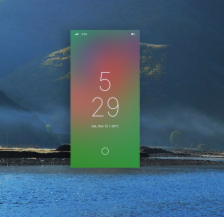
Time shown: {"hour": 5, "minute": 29}
